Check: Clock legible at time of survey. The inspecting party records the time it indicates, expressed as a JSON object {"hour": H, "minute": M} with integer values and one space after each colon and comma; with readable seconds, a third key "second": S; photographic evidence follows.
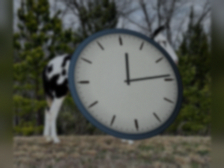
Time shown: {"hour": 12, "minute": 14}
